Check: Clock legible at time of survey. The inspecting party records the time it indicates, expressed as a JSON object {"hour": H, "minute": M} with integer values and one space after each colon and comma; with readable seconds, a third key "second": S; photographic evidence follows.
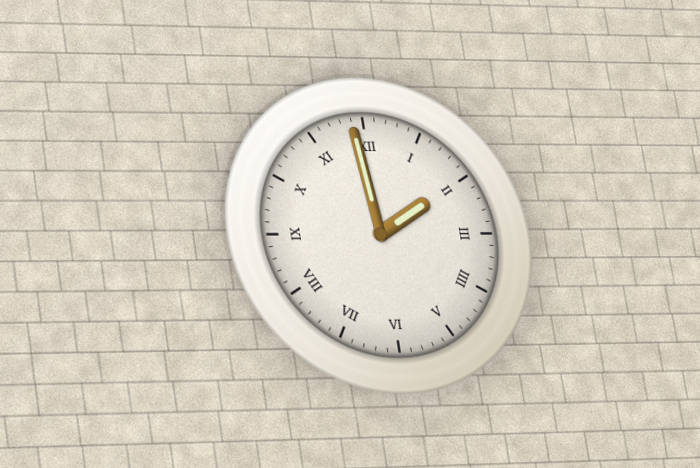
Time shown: {"hour": 1, "minute": 59}
